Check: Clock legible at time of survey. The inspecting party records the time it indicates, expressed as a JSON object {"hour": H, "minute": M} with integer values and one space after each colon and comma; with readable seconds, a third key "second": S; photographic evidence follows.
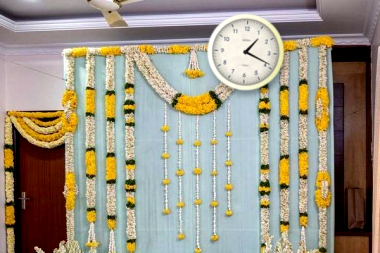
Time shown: {"hour": 1, "minute": 19}
